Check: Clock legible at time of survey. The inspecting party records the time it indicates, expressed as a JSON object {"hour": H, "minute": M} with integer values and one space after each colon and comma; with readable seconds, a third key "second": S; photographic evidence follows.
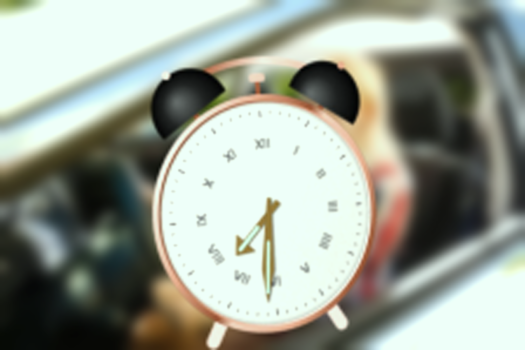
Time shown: {"hour": 7, "minute": 31}
